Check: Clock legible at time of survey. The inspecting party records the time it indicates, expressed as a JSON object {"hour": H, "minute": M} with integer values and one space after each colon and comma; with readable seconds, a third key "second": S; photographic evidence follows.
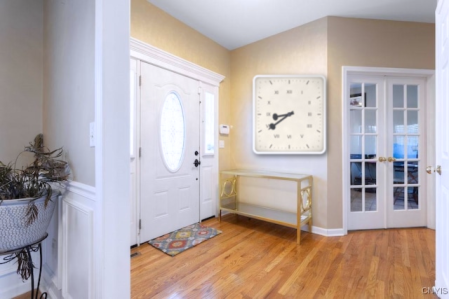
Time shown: {"hour": 8, "minute": 39}
